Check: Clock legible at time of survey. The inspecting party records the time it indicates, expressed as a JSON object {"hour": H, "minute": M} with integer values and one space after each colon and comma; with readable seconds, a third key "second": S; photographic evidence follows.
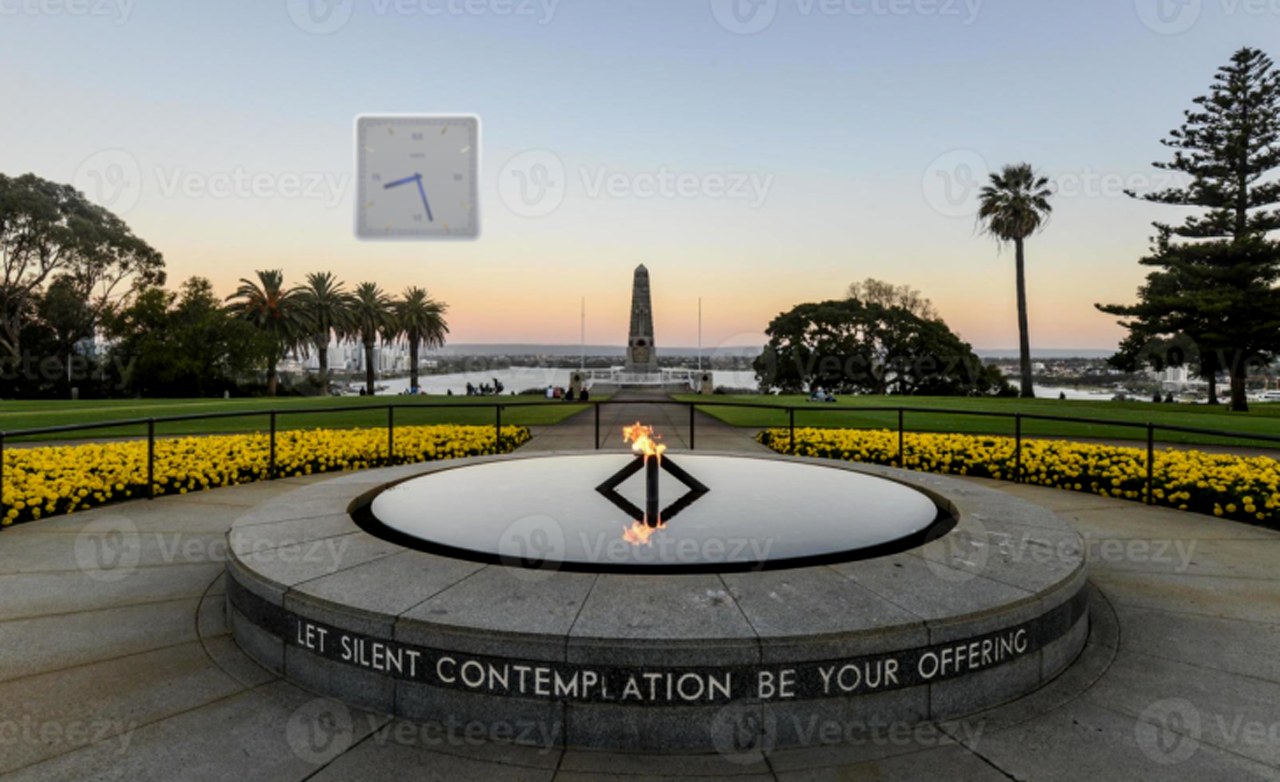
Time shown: {"hour": 8, "minute": 27}
